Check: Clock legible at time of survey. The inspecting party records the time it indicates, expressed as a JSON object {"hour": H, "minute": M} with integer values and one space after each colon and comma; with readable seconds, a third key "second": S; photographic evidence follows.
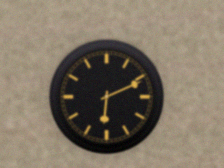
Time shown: {"hour": 6, "minute": 11}
